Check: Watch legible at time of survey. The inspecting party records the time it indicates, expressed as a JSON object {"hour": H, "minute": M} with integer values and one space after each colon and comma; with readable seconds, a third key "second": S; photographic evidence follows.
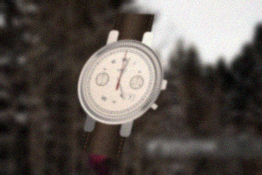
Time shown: {"hour": 5, "minute": 2}
